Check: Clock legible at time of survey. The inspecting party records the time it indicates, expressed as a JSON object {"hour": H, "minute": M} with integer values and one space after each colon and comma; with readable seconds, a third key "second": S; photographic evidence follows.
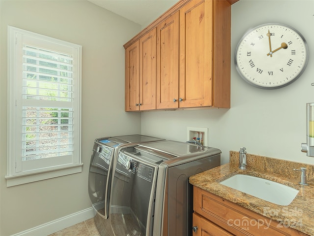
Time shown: {"hour": 1, "minute": 59}
